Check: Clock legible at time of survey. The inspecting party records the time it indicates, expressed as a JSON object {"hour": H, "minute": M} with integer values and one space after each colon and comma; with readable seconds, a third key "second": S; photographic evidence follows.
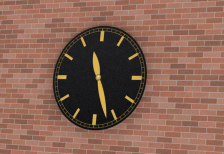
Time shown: {"hour": 11, "minute": 27}
